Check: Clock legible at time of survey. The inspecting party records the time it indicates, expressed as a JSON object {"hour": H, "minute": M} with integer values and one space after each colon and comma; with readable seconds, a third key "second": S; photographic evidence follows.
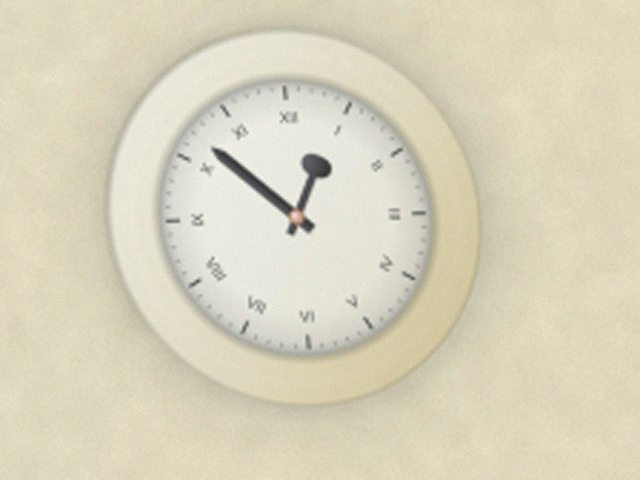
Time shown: {"hour": 12, "minute": 52}
